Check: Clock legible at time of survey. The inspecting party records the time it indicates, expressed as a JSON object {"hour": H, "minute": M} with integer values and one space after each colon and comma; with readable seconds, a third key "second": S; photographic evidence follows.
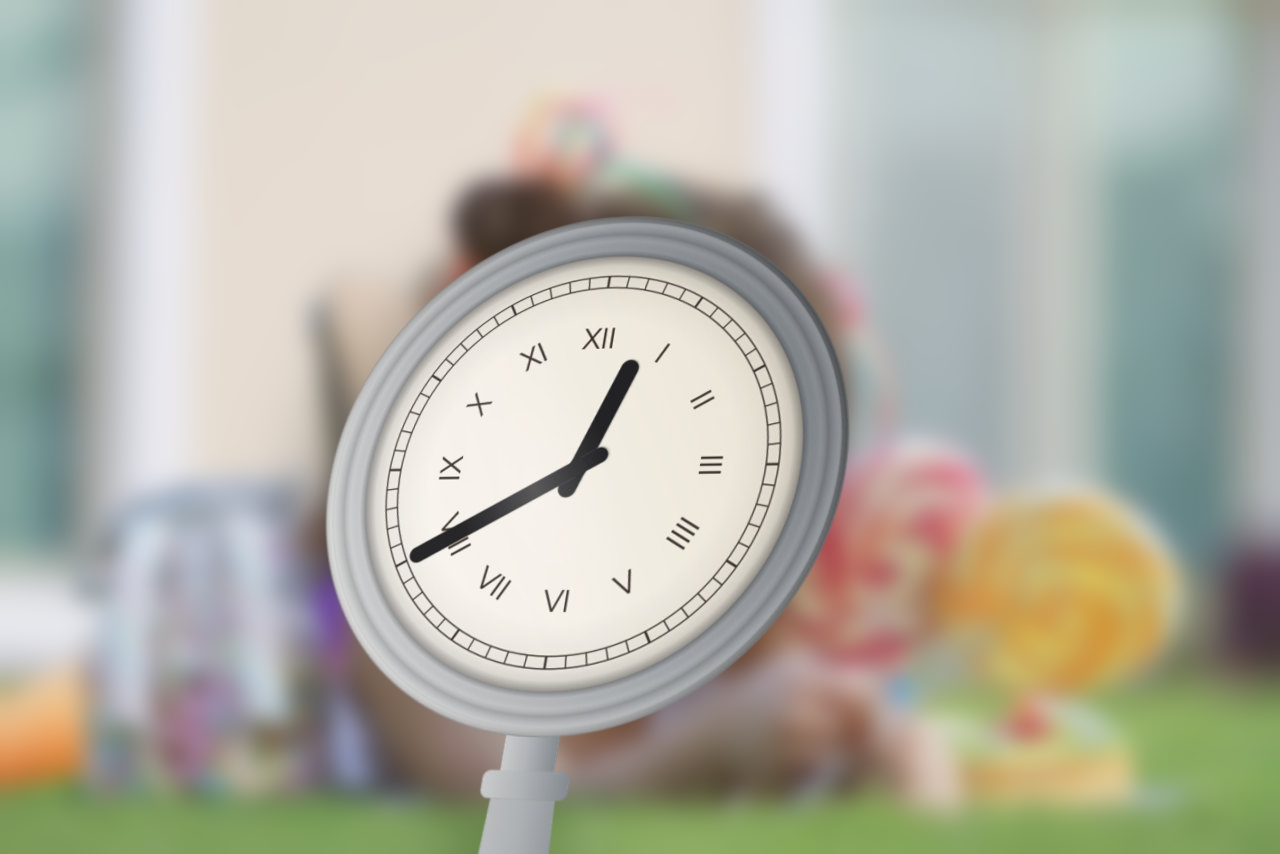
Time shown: {"hour": 12, "minute": 40}
